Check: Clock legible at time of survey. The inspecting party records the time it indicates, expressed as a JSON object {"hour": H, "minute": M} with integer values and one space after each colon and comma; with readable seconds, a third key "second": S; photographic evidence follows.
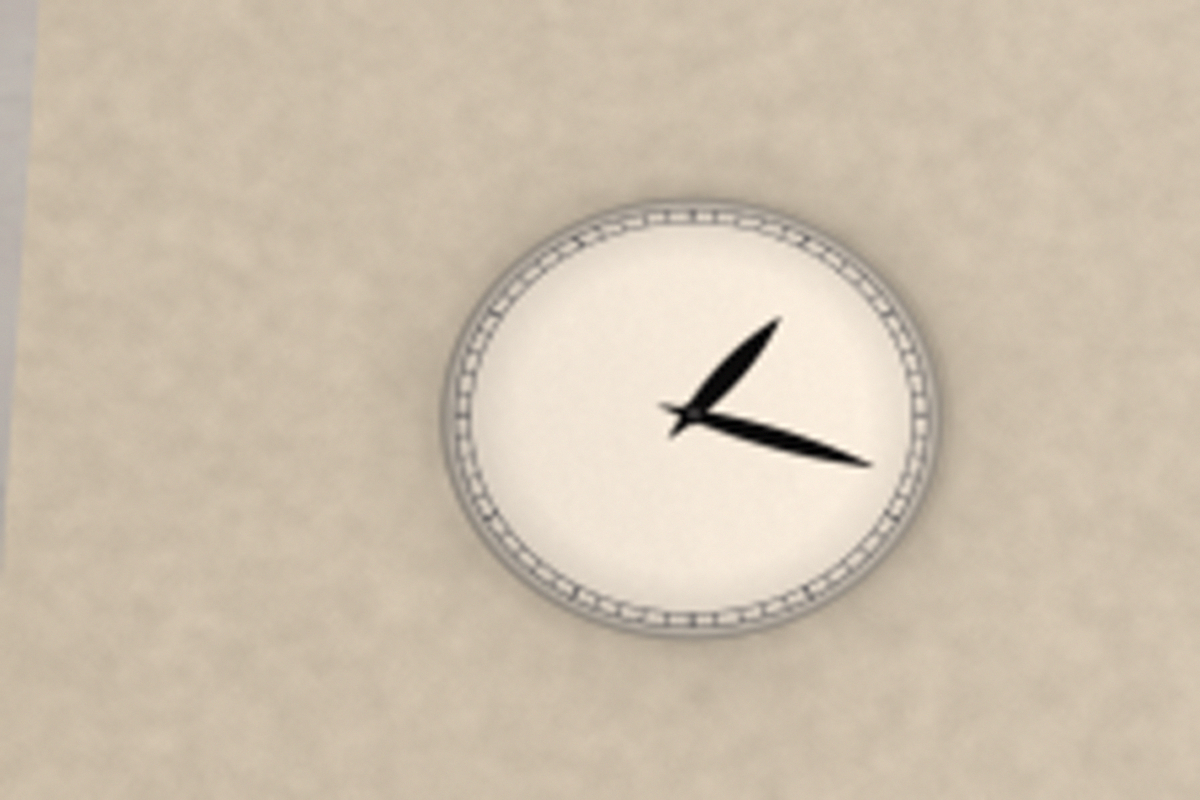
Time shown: {"hour": 1, "minute": 18}
